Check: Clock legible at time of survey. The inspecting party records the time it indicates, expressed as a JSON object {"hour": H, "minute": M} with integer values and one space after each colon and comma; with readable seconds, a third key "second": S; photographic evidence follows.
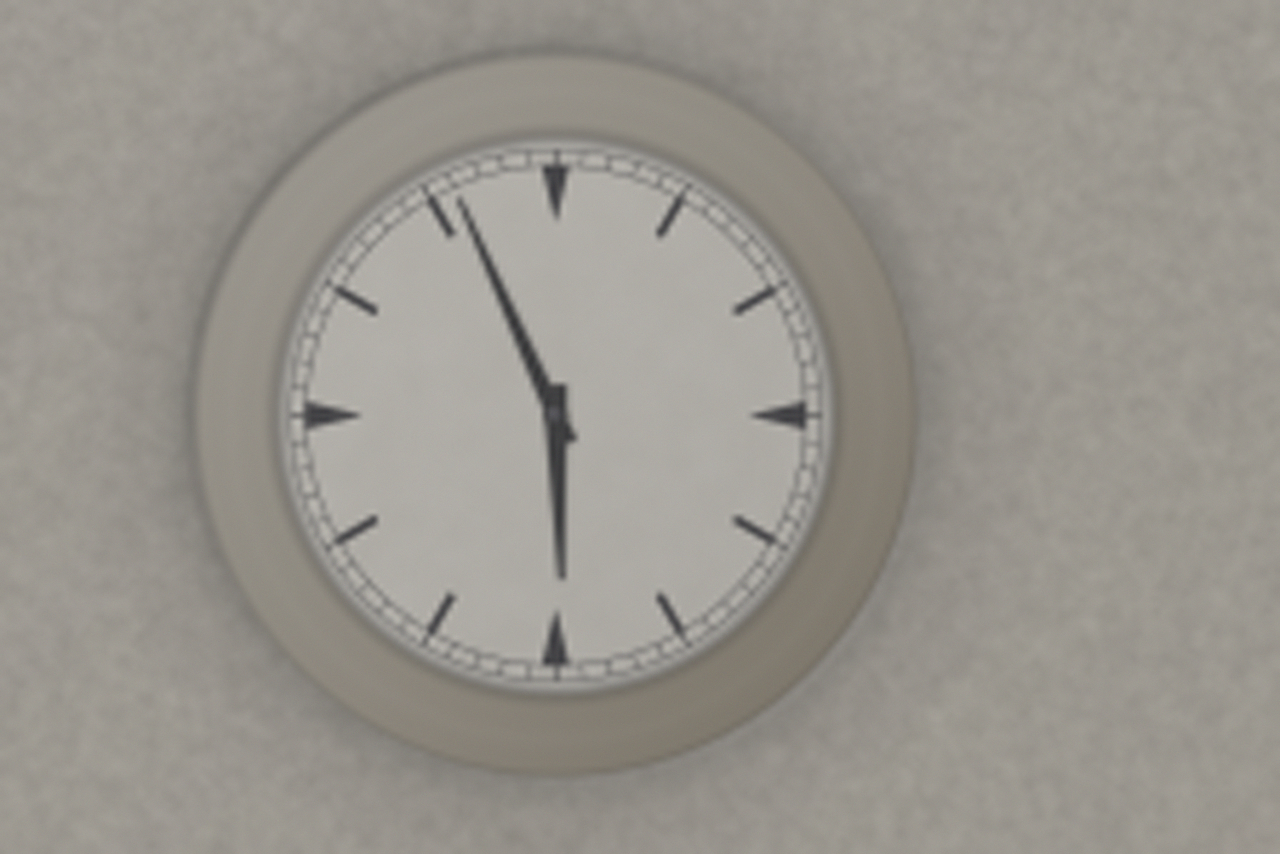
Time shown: {"hour": 5, "minute": 56}
